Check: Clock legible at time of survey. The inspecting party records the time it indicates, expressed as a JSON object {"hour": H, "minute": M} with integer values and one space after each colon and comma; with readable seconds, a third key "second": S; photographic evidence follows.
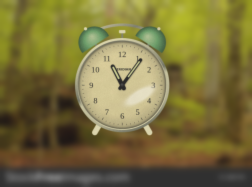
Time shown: {"hour": 11, "minute": 6}
